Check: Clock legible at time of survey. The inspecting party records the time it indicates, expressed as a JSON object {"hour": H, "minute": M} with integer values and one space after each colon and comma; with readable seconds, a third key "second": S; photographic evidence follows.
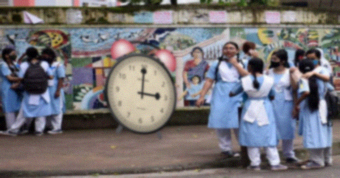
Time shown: {"hour": 3, "minute": 0}
